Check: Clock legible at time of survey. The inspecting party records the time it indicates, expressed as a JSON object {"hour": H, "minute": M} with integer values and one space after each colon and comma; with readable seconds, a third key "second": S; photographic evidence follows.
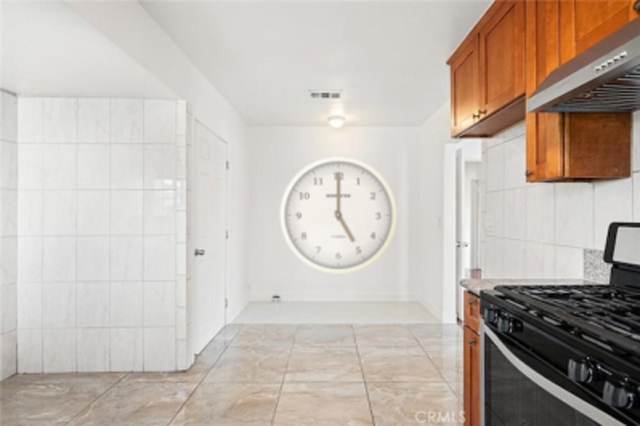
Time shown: {"hour": 5, "minute": 0}
